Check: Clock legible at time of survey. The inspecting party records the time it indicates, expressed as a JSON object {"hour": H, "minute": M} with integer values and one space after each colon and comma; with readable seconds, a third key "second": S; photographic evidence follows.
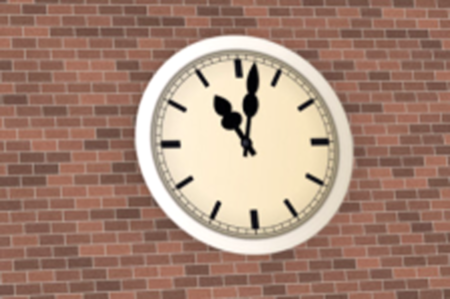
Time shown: {"hour": 11, "minute": 2}
